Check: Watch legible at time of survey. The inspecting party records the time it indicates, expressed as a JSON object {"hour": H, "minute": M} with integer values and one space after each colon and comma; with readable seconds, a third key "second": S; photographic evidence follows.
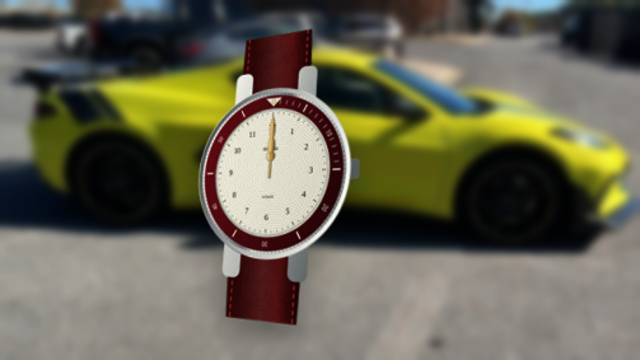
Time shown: {"hour": 12, "minute": 0}
